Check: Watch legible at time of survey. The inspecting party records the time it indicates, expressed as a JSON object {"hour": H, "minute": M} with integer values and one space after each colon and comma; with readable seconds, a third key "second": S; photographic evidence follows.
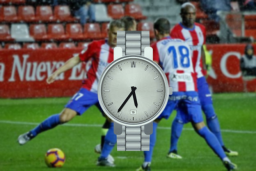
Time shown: {"hour": 5, "minute": 36}
